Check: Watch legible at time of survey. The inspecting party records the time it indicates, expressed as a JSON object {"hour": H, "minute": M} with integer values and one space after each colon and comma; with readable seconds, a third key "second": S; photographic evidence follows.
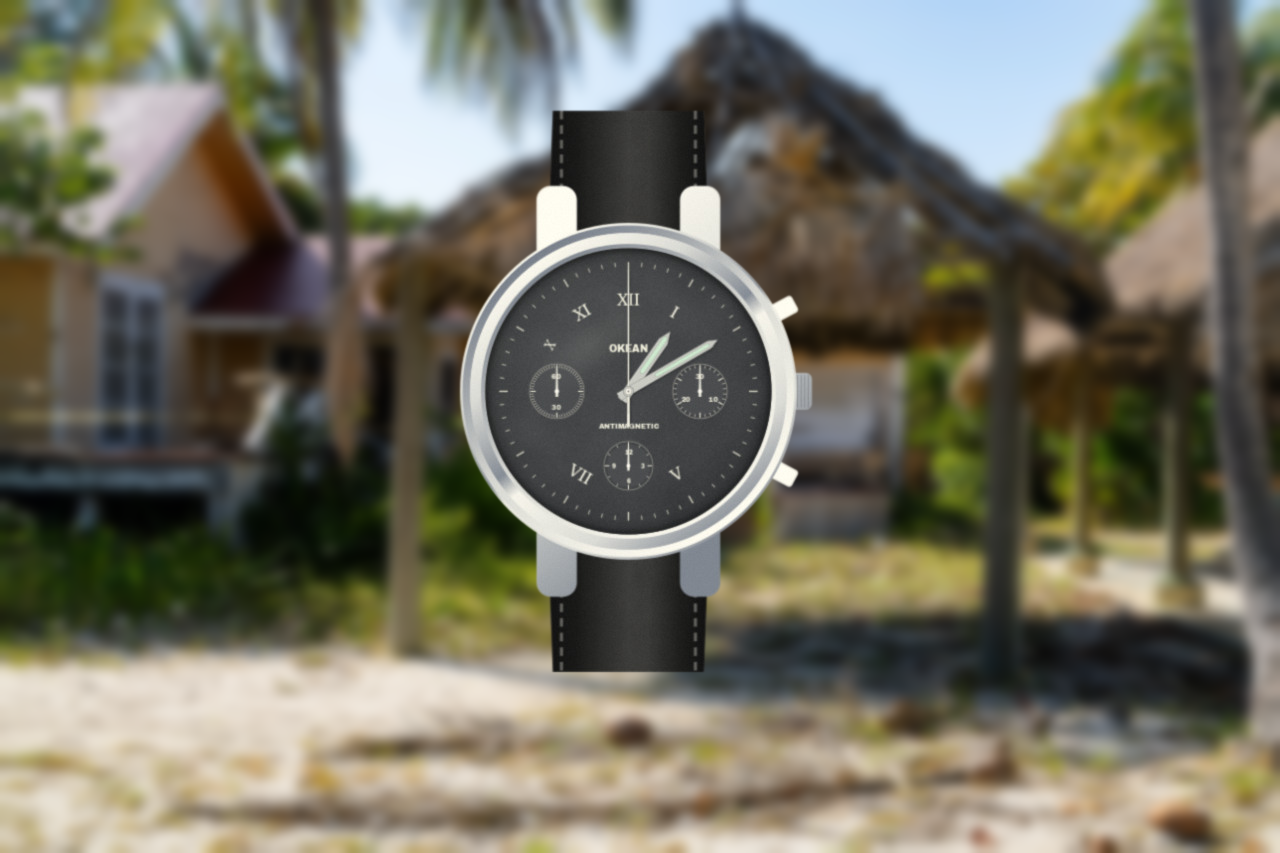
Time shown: {"hour": 1, "minute": 10}
